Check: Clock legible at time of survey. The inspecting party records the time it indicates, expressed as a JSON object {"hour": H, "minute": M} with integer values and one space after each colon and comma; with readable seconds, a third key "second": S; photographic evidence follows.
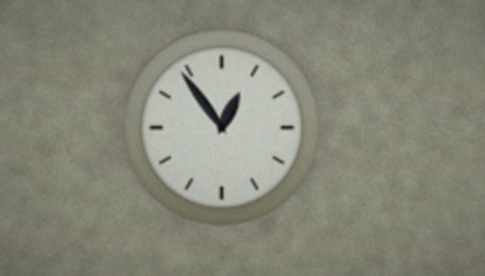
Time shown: {"hour": 12, "minute": 54}
